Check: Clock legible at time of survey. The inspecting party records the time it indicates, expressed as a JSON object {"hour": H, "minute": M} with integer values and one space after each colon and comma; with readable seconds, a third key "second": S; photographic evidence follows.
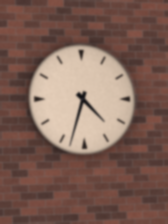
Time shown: {"hour": 4, "minute": 33}
